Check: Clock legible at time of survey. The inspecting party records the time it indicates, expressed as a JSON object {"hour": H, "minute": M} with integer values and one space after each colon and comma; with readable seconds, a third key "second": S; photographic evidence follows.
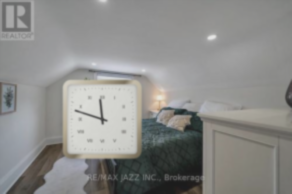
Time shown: {"hour": 11, "minute": 48}
